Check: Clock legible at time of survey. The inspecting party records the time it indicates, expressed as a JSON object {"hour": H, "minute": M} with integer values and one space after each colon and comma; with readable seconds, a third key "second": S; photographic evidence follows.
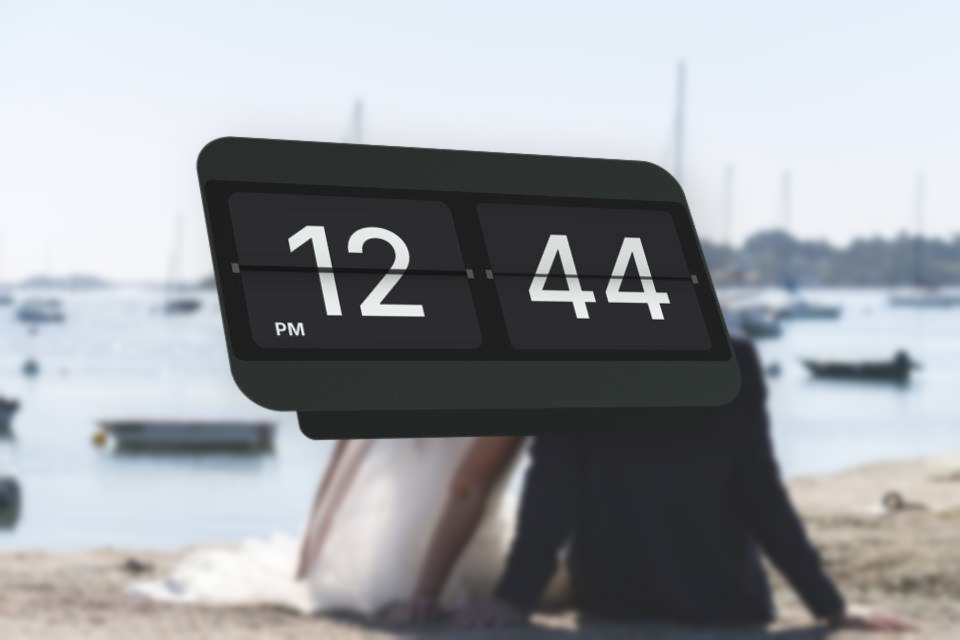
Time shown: {"hour": 12, "minute": 44}
